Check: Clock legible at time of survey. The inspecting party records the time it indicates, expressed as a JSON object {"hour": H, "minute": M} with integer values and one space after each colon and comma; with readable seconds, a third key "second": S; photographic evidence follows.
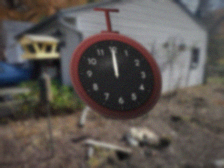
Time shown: {"hour": 12, "minute": 0}
